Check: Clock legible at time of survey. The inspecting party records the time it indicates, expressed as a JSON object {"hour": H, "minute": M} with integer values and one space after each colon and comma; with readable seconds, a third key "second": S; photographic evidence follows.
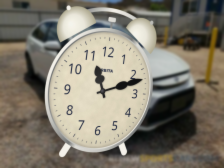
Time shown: {"hour": 11, "minute": 12}
